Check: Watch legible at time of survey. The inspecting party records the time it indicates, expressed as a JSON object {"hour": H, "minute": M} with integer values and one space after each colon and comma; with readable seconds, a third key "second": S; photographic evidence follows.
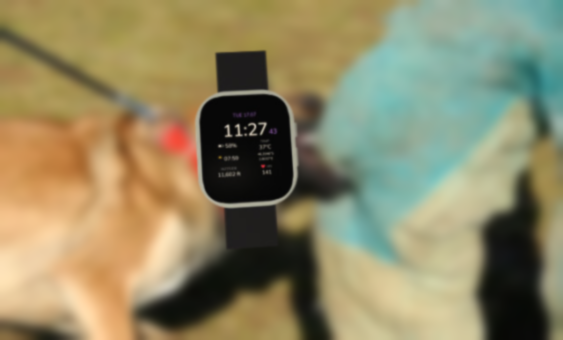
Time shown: {"hour": 11, "minute": 27}
